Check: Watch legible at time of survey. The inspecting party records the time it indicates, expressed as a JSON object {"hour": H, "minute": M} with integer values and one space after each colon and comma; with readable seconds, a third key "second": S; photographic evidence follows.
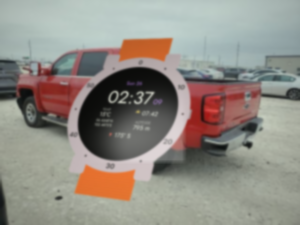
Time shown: {"hour": 2, "minute": 37}
